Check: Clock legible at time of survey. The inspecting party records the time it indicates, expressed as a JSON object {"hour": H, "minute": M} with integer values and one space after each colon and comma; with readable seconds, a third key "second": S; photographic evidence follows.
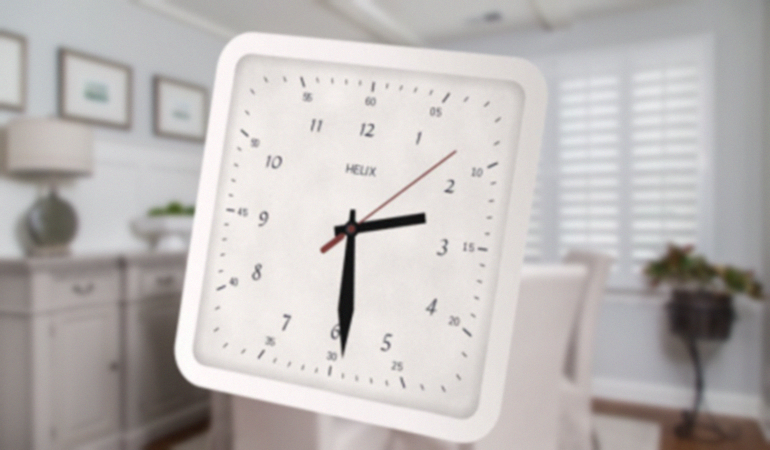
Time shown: {"hour": 2, "minute": 29, "second": 8}
